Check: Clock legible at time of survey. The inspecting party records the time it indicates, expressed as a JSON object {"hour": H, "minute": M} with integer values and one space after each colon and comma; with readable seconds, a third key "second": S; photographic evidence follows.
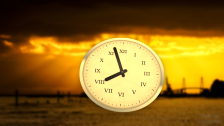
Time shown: {"hour": 7, "minute": 57}
